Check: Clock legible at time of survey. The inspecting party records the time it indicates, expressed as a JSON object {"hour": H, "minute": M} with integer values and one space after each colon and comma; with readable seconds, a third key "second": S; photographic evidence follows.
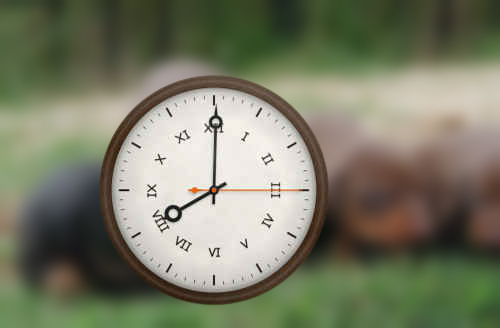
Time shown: {"hour": 8, "minute": 0, "second": 15}
